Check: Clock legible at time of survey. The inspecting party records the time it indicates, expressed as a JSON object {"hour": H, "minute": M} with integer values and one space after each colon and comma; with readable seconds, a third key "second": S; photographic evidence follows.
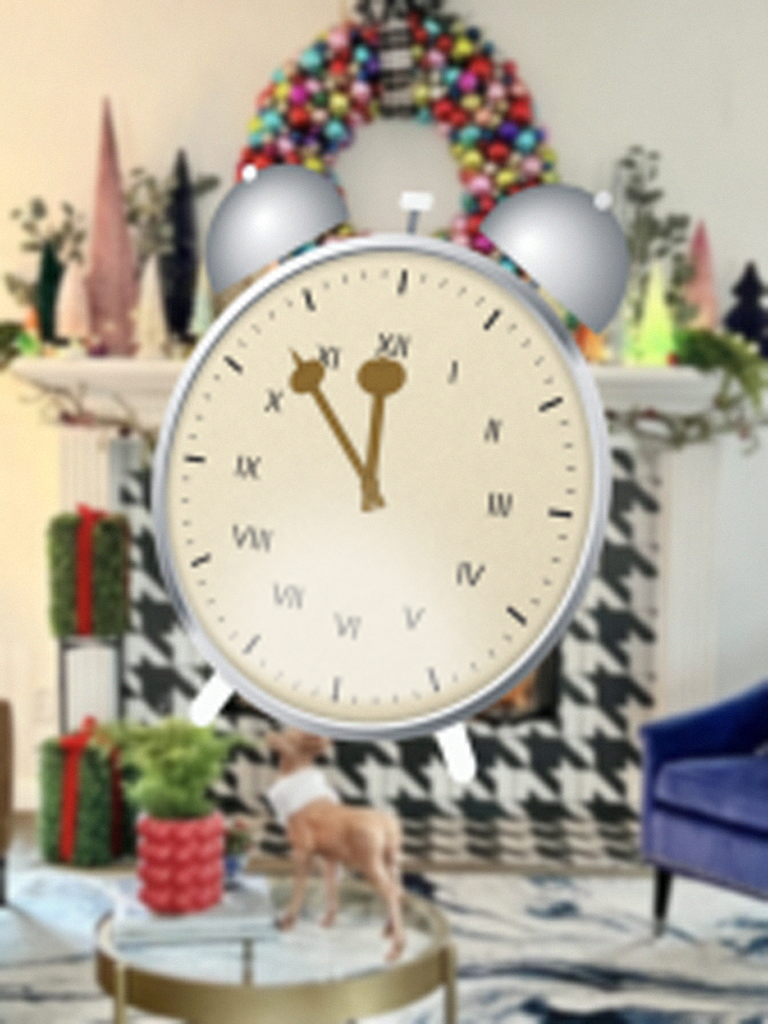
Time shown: {"hour": 11, "minute": 53}
